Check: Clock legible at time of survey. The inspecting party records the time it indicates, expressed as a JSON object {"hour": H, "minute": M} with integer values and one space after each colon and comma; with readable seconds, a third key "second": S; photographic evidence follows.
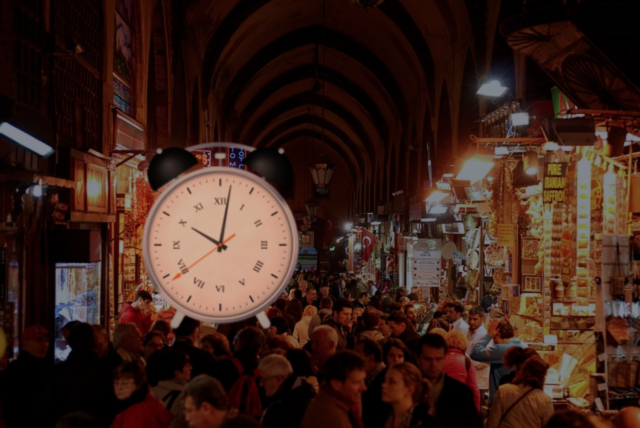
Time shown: {"hour": 10, "minute": 1, "second": 39}
